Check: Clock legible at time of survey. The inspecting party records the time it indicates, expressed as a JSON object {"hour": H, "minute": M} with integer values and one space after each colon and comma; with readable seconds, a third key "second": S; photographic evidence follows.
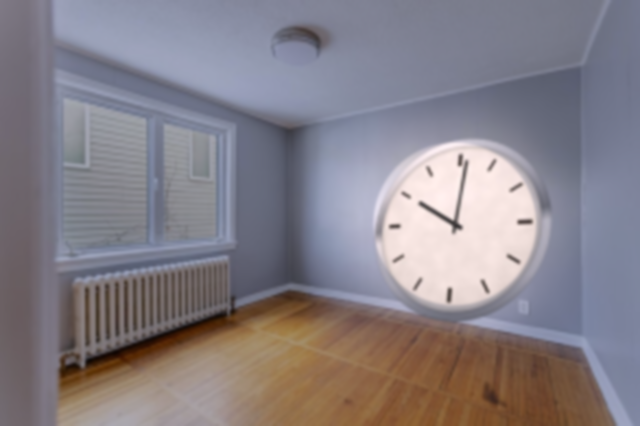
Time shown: {"hour": 10, "minute": 1}
